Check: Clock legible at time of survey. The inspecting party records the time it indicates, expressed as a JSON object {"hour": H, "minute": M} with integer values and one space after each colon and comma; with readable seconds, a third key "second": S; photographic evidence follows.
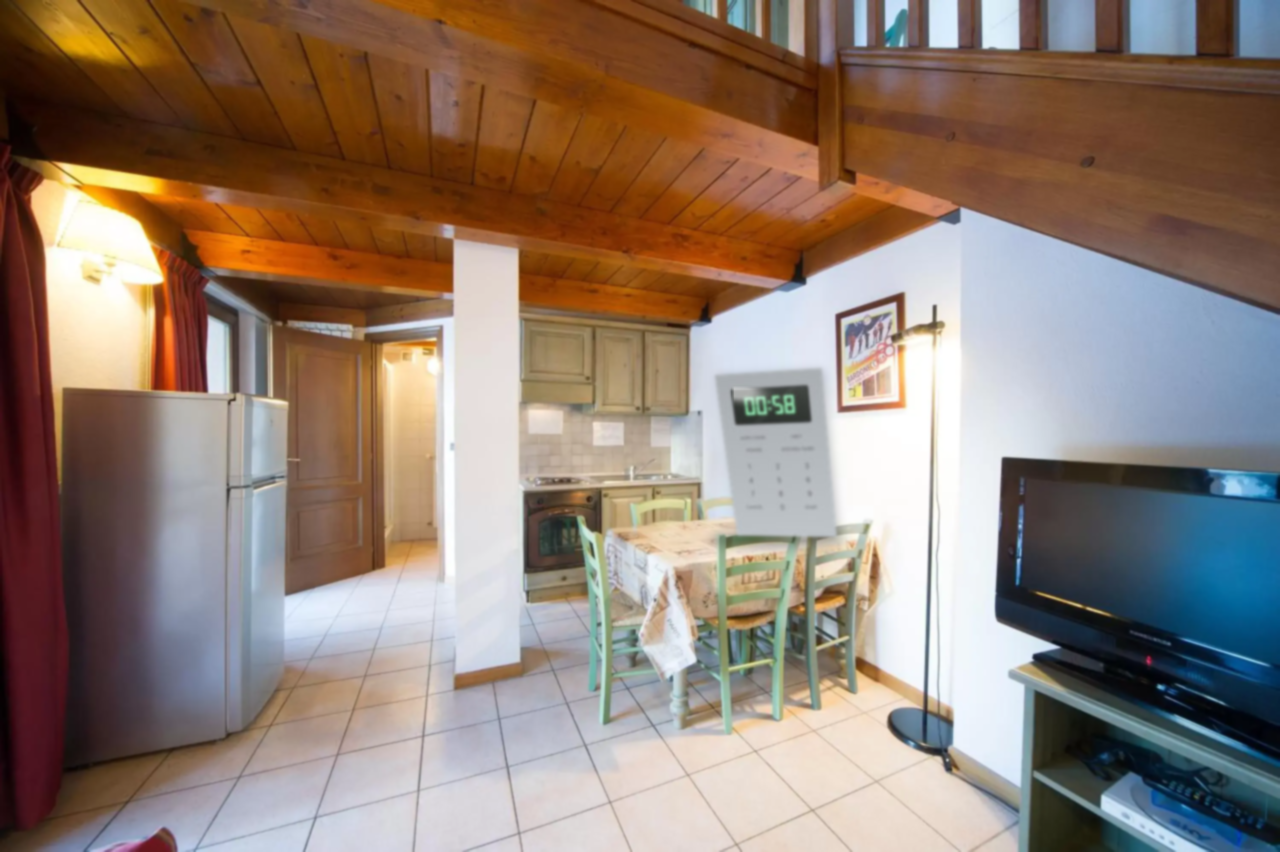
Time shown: {"hour": 0, "minute": 58}
